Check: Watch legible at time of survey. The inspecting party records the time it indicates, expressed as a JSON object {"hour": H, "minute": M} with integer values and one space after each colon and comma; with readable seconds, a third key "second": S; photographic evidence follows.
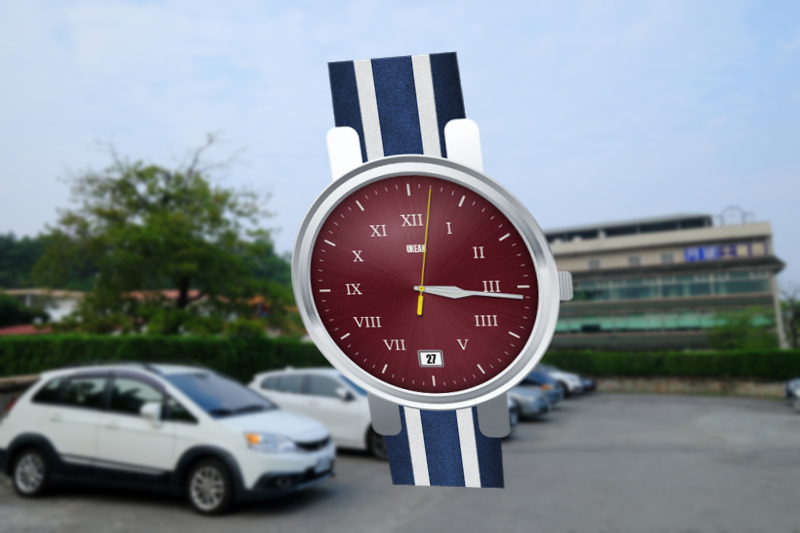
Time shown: {"hour": 3, "minute": 16, "second": 2}
